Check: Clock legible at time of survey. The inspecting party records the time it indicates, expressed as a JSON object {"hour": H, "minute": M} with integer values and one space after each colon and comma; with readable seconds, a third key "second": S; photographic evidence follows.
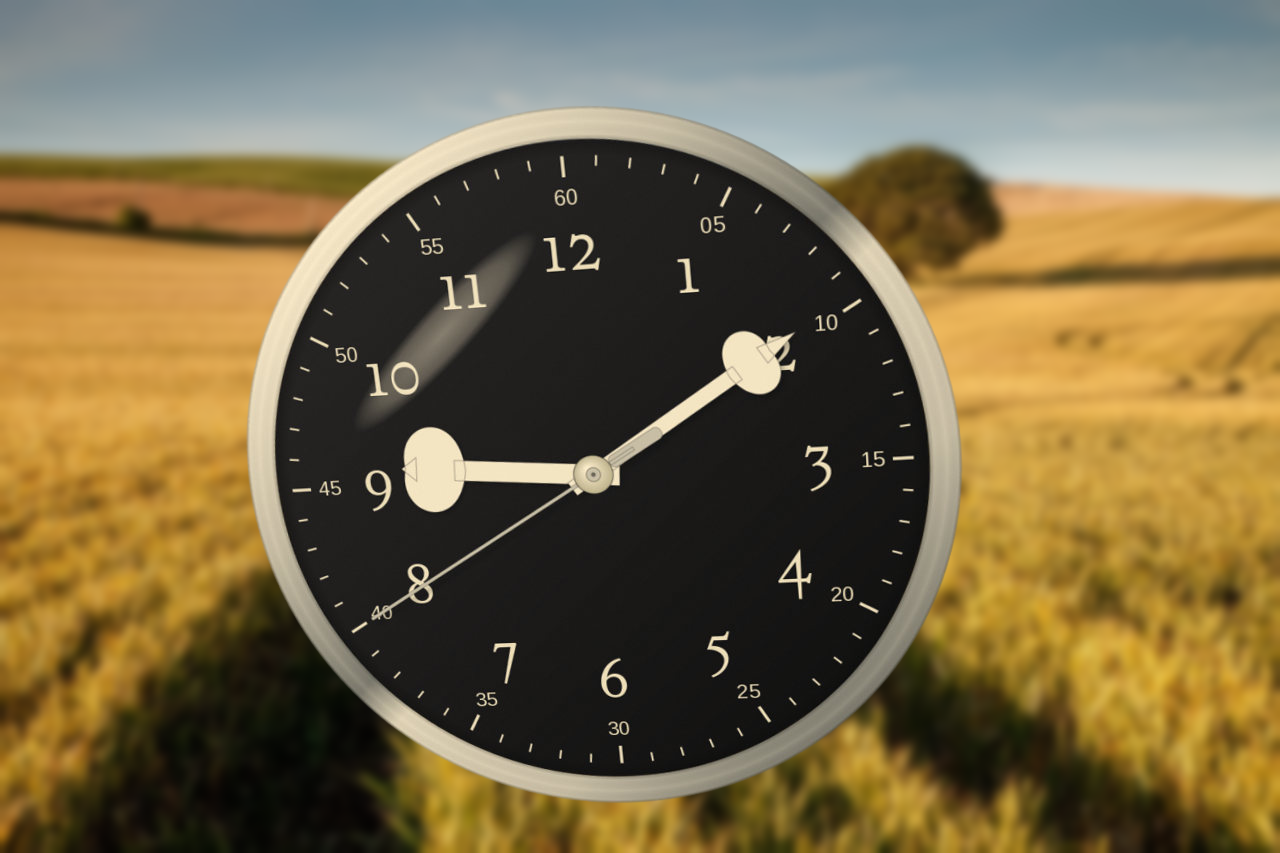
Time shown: {"hour": 9, "minute": 9, "second": 40}
